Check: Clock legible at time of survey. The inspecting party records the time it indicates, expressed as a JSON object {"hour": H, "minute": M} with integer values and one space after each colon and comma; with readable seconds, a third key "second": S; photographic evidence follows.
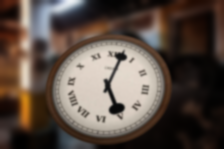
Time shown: {"hour": 5, "minute": 2}
